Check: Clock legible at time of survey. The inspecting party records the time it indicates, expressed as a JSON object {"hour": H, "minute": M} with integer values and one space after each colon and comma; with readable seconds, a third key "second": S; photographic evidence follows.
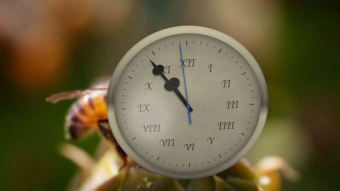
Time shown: {"hour": 10, "minute": 53, "second": 59}
